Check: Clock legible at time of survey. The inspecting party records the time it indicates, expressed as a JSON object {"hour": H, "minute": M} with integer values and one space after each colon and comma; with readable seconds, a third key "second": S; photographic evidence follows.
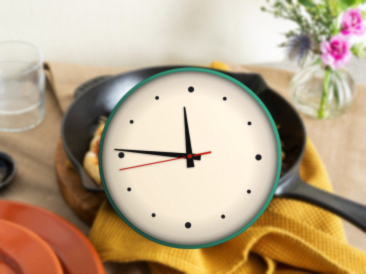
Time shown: {"hour": 11, "minute": 45, "second": 43}
